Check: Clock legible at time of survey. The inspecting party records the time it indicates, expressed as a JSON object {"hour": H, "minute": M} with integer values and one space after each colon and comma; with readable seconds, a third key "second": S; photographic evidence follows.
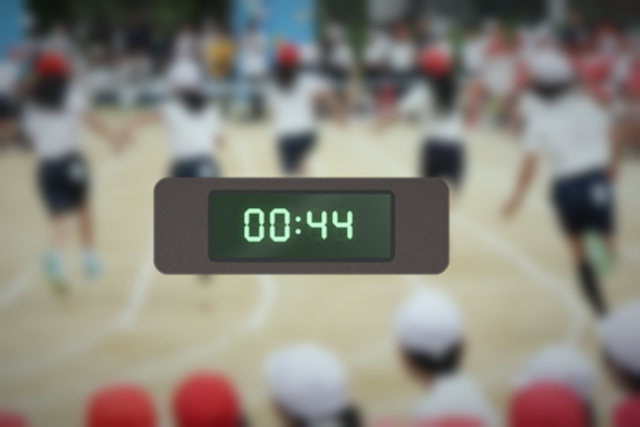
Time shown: {"hour": 0, "minute": 44}
